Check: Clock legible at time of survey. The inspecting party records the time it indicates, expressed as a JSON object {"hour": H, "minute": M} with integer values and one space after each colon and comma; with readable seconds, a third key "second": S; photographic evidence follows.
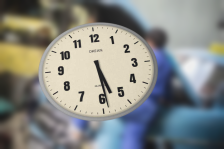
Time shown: {"hour": 5, "minute": 29}
